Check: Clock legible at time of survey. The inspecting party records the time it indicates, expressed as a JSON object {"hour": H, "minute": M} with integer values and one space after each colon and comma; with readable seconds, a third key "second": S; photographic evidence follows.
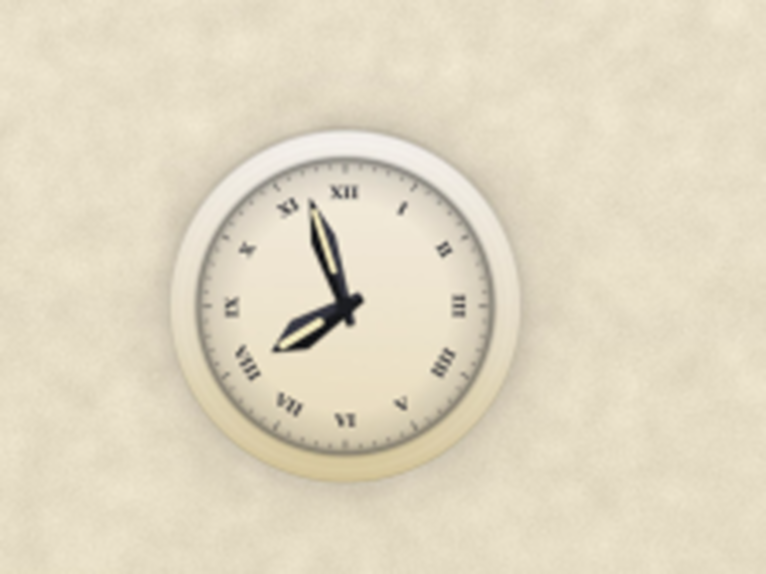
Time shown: {"hour": 7, "minute": 57}
